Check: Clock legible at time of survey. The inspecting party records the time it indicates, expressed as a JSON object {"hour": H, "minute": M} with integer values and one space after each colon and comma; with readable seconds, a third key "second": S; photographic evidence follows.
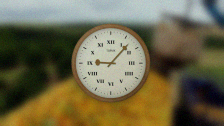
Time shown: {"hour": 9, "minute": 7}
